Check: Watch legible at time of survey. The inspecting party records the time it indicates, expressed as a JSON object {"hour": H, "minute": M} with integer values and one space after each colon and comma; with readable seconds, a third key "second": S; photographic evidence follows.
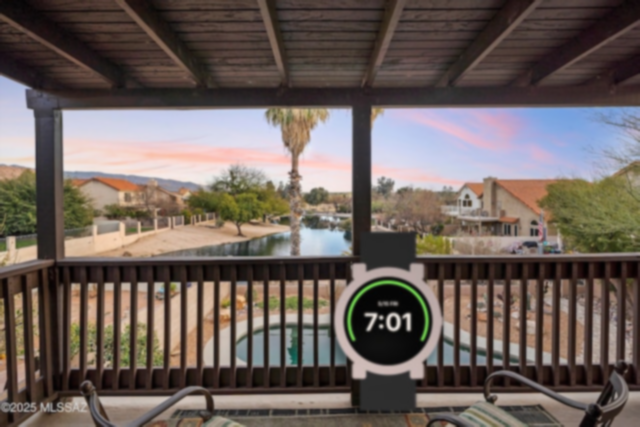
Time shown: {"hour": 7, "minute": 1}
